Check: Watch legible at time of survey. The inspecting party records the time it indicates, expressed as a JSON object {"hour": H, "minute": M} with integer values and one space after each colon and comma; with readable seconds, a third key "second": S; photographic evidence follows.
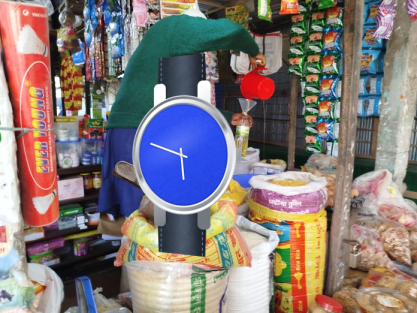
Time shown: {"hour": 5, "minute": 48}
